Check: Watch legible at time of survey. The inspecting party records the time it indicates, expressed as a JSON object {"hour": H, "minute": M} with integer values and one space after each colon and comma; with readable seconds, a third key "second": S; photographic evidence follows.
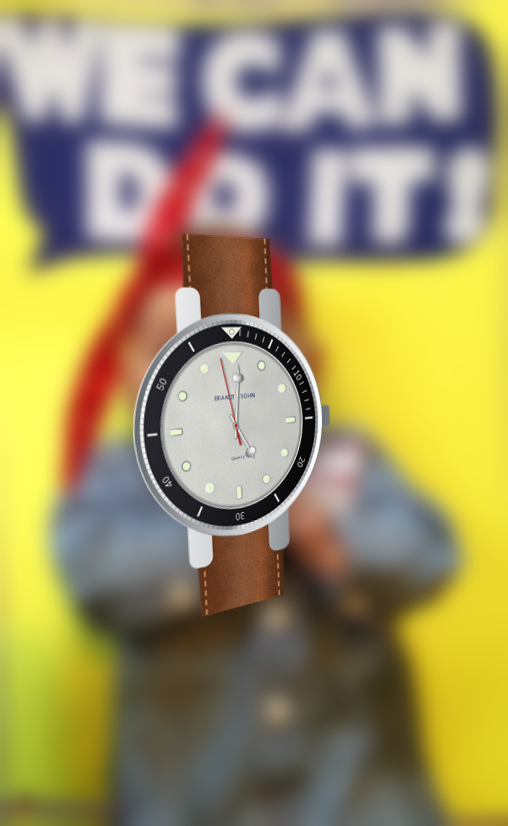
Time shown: {"hour": 5, "minute": 0, "second": 58}
